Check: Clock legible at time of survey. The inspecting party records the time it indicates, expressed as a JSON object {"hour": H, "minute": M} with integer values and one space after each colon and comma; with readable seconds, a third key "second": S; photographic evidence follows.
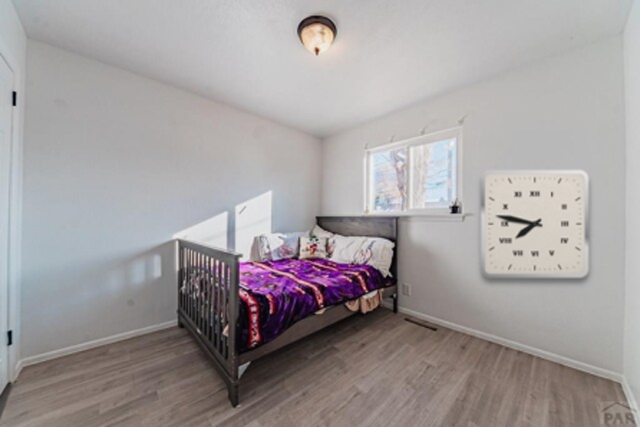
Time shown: {"hour": 7, "minute": 47}
